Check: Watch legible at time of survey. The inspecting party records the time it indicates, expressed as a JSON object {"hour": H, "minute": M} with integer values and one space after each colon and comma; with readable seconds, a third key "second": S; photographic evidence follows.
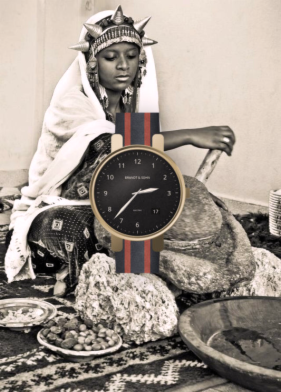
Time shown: {"hour": 2, "minute": 37}
